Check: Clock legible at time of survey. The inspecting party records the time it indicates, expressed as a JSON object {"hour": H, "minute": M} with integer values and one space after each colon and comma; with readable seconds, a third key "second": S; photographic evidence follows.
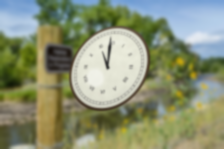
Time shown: {"hour": 10, "minute": 59}
